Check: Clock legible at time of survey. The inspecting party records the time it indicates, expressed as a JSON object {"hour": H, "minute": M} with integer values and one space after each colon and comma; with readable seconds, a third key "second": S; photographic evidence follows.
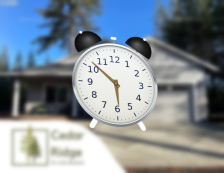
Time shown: {"hour": 5, "minute": 52}
